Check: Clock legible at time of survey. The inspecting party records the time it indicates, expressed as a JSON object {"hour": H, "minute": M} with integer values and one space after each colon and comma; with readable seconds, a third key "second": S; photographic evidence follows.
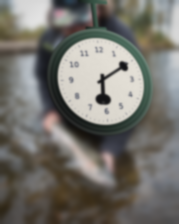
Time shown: {"hour": 6, "minute": 10}
